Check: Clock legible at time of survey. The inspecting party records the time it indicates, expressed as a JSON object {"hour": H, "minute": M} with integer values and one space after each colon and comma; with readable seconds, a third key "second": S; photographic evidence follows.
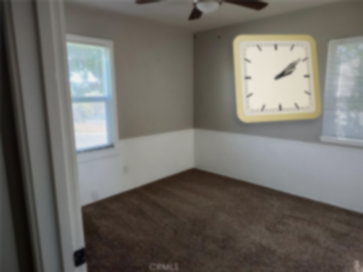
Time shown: {"hour": 2, "minute": 9}
